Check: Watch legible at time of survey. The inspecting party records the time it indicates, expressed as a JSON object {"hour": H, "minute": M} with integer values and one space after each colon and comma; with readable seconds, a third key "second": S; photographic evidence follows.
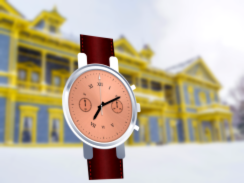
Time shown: {"hour": 7, "minute": 11}
